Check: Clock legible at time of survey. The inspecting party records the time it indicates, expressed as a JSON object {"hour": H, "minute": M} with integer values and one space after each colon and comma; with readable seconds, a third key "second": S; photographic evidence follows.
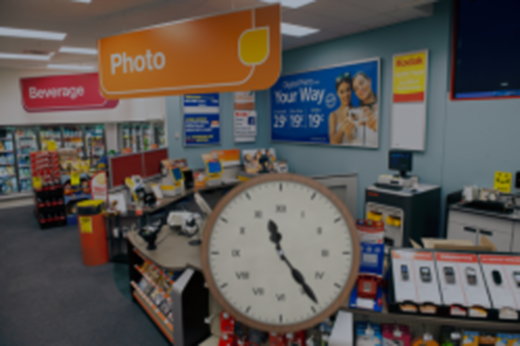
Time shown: {"hour": 11, "minute": 24}
